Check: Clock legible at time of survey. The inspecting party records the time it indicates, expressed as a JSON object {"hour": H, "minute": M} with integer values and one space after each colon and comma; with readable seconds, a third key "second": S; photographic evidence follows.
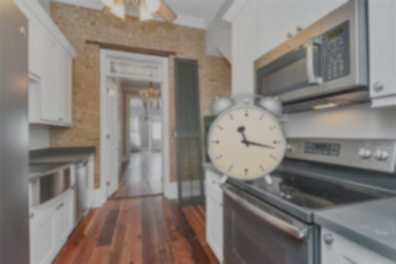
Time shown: {"hour": 11, "minute": 17}
